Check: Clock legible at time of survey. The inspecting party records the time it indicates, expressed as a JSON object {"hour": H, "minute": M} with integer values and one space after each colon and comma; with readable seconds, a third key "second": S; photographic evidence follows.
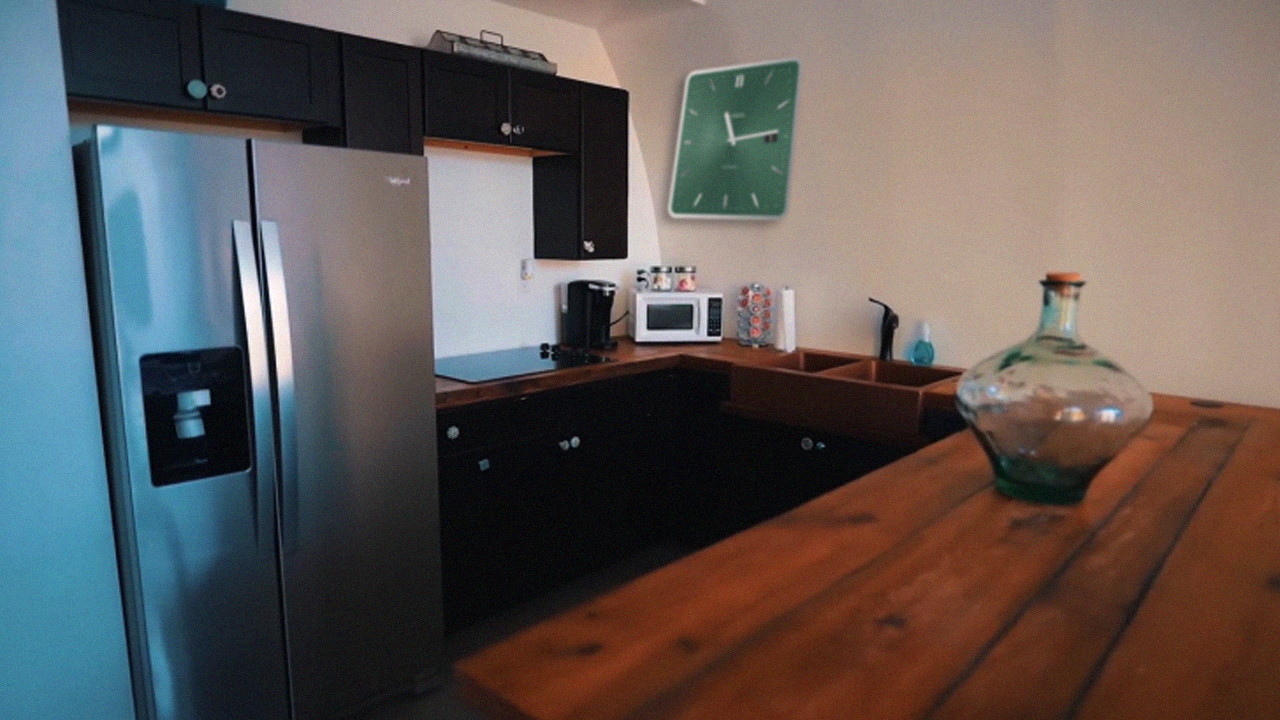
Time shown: {"hour": 11, "minute": 14}
